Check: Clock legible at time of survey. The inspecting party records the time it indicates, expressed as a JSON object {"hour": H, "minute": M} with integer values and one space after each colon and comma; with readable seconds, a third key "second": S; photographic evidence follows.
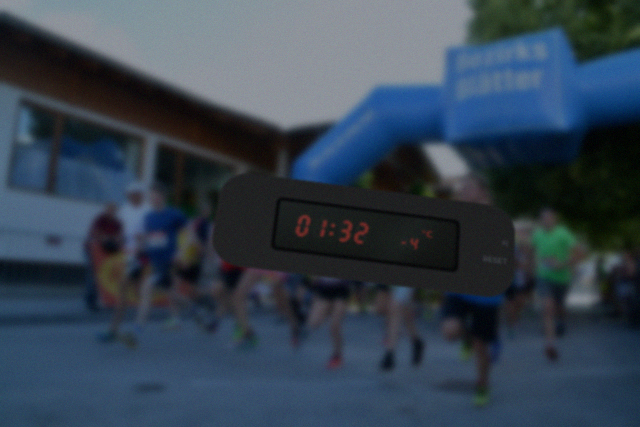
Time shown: {"hour": 1, "minute": 32}
